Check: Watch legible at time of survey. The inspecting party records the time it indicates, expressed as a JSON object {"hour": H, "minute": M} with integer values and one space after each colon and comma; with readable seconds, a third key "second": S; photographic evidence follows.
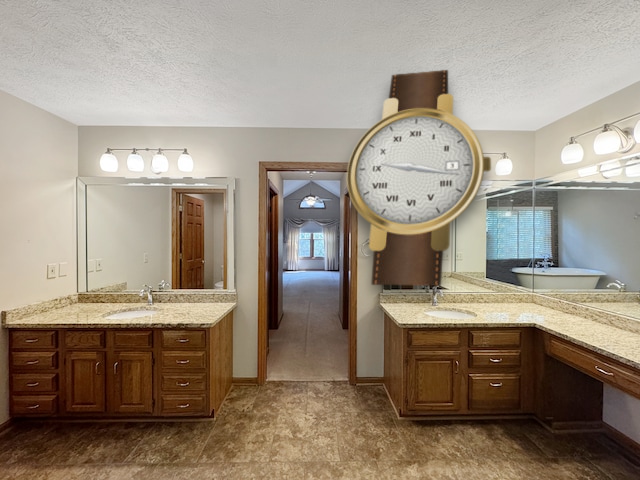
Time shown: {"hour": 9, "minute": 17}
